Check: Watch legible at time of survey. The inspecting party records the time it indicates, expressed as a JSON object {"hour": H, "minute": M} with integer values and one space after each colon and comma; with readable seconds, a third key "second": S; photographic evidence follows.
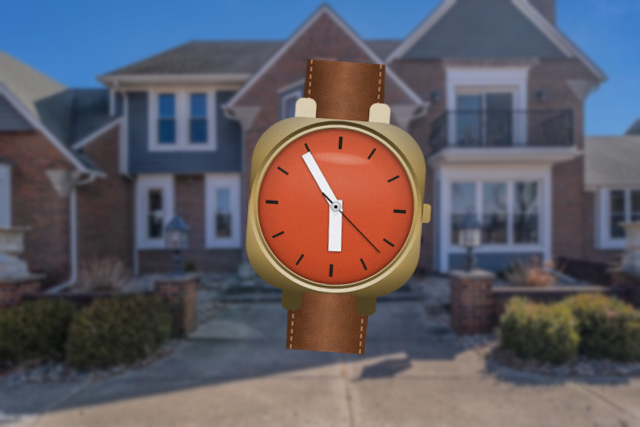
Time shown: {"hour": 5, "minute": 54, "second": 22}
